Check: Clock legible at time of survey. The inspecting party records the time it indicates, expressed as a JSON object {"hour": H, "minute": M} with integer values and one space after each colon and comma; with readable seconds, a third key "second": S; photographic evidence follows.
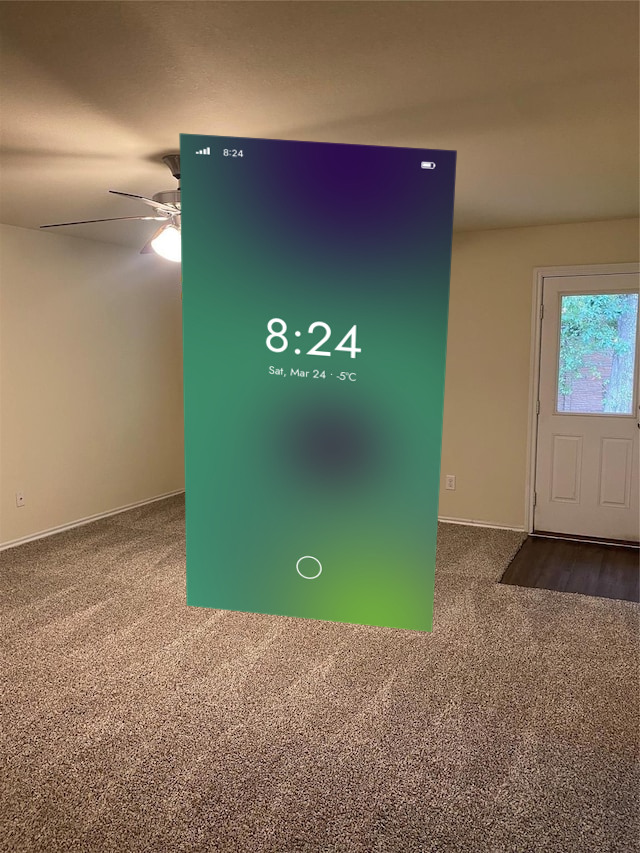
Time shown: {"hour": 8, "minute": 24}
